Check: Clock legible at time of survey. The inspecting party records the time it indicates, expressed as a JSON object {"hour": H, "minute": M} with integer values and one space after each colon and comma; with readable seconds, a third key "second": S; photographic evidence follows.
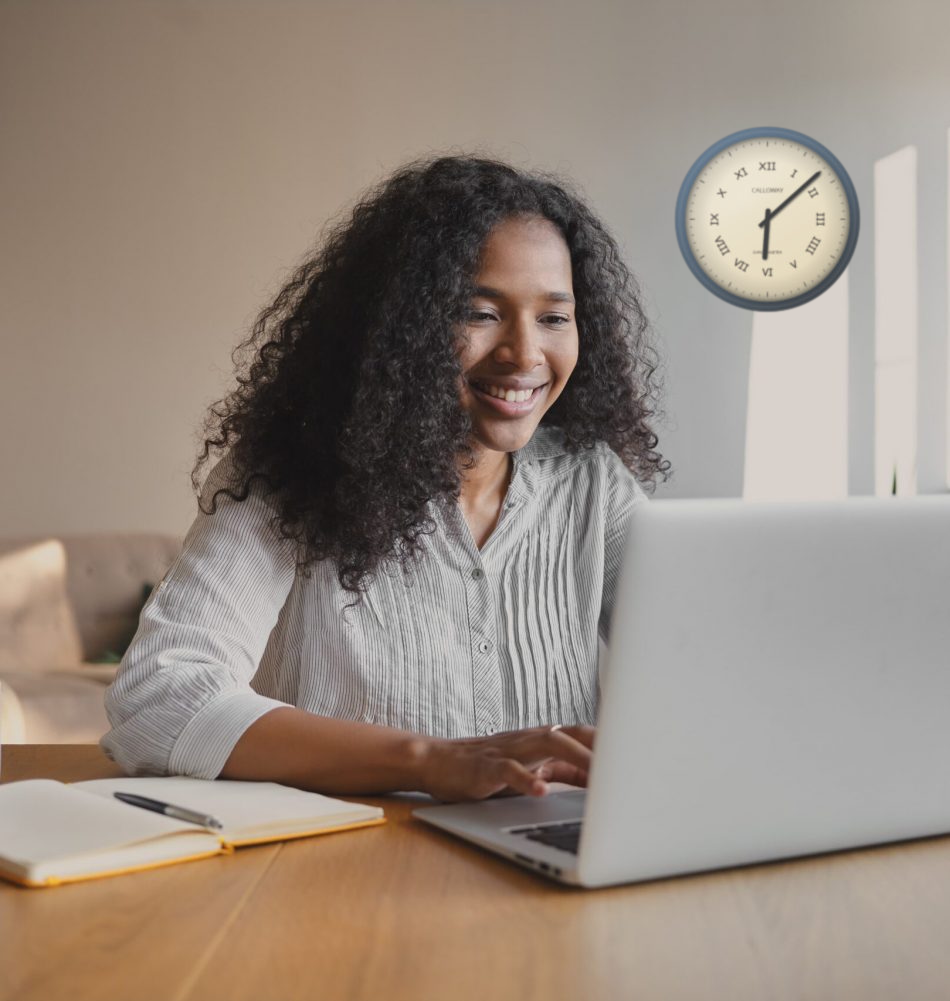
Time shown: {"hour": 6, "minute": 8}
